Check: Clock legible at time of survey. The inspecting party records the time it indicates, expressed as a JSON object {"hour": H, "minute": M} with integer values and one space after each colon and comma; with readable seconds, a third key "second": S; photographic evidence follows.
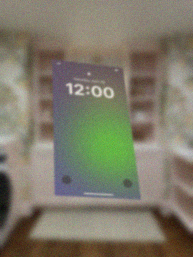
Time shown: {"hour": 12, "minute": 0}
